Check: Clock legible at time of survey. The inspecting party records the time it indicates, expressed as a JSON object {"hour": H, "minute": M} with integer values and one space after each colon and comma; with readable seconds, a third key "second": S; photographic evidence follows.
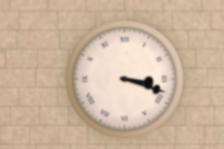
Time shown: {"hour": 3, "minute": 18}
